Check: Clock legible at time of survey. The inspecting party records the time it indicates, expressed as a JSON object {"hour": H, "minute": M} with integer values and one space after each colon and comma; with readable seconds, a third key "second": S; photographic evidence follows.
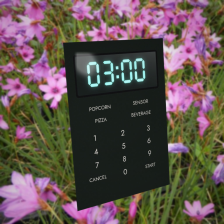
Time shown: {"hour": 3, "minute": 0}
